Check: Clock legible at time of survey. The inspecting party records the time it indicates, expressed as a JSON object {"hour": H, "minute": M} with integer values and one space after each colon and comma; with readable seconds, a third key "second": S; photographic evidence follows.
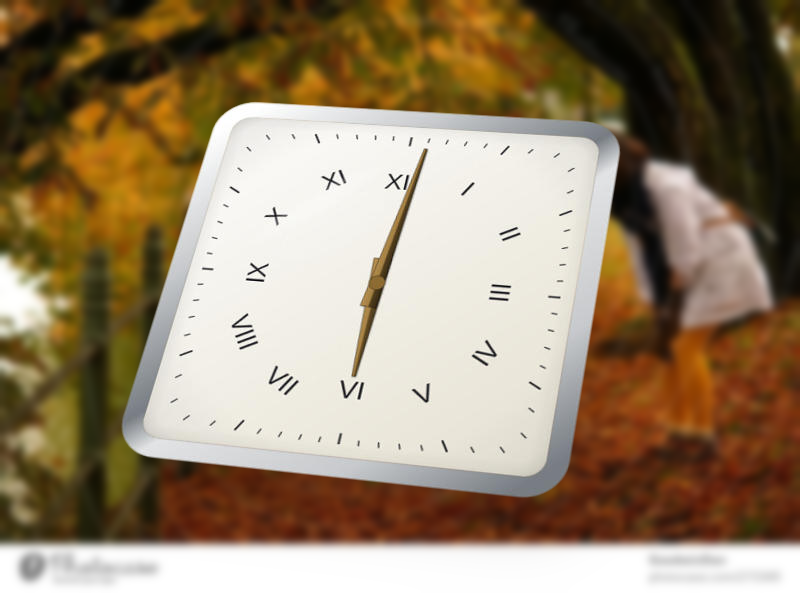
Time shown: {"hour": 6, "minute": 1}
